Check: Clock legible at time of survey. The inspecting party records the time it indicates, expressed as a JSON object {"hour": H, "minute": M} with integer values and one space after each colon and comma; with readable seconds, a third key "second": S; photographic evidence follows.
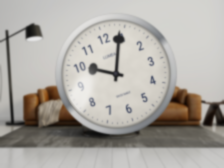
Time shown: {"hour": 10, "minute": 4}
